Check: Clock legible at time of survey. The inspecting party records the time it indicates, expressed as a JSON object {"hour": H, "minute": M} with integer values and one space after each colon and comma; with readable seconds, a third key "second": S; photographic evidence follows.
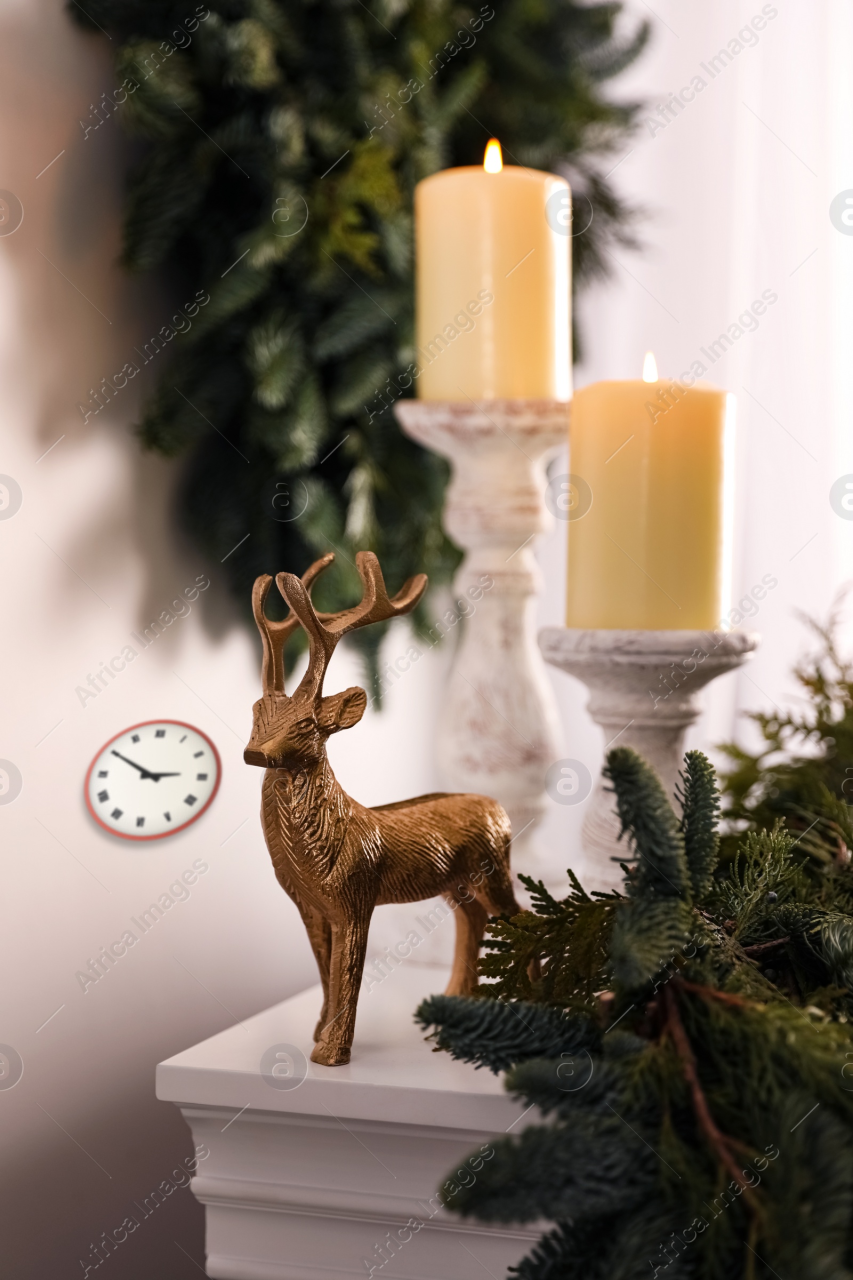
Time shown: {"hour": 2, "minute": 50}
